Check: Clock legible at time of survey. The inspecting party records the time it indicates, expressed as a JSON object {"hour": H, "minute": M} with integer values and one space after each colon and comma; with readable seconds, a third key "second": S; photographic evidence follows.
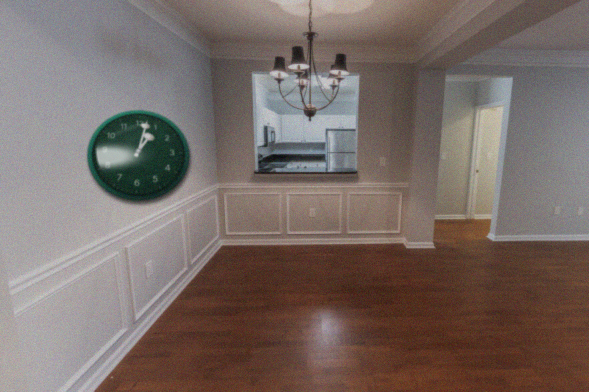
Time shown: {"hour": 1, "minute": 2}
